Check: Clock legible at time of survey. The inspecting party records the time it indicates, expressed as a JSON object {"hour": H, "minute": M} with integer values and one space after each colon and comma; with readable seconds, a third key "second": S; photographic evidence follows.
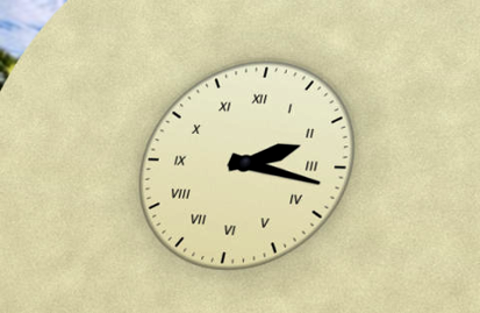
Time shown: {"hour": 2, "minute": 17}
